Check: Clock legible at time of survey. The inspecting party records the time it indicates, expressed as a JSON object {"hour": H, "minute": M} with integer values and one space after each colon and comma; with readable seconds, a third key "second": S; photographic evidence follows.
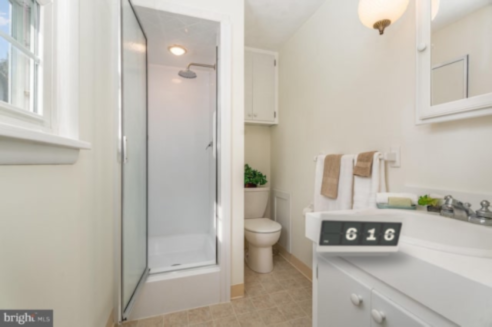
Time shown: {"hour": 6, "minute": 16}
